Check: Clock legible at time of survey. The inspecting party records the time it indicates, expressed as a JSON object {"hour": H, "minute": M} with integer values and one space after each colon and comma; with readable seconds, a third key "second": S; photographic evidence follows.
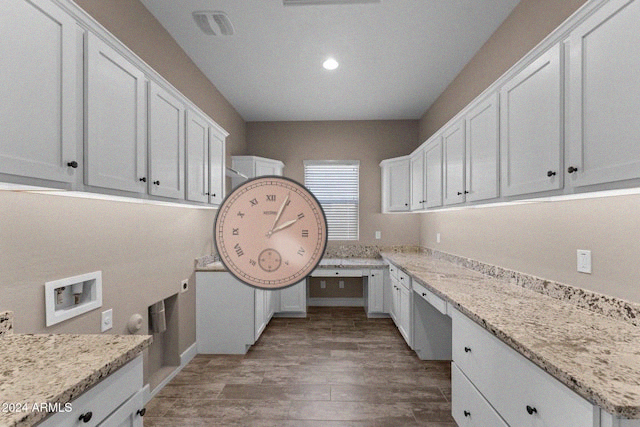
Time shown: {"hour": 2, "minute": 4}
